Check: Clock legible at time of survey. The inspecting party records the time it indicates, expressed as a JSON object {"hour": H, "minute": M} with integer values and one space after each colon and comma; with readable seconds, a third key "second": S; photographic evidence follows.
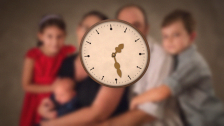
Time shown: {"hour": 1, "minute": 28}
